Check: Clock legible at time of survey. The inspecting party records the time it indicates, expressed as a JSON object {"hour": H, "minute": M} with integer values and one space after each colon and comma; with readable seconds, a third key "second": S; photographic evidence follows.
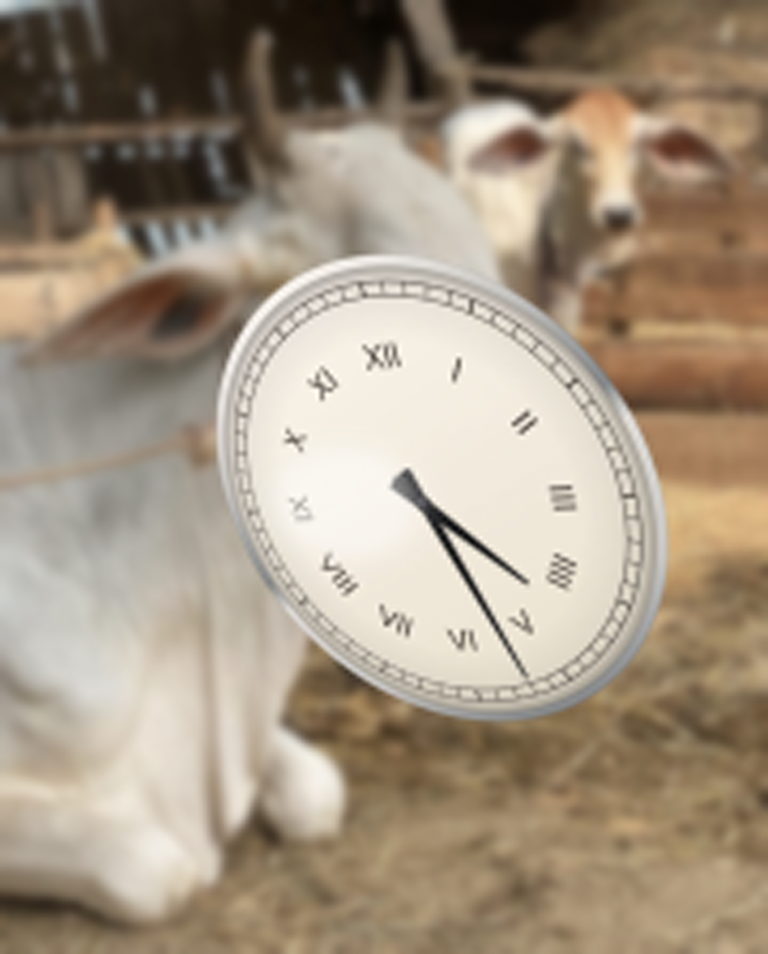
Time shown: {"hour": 4, "minute": 27}
